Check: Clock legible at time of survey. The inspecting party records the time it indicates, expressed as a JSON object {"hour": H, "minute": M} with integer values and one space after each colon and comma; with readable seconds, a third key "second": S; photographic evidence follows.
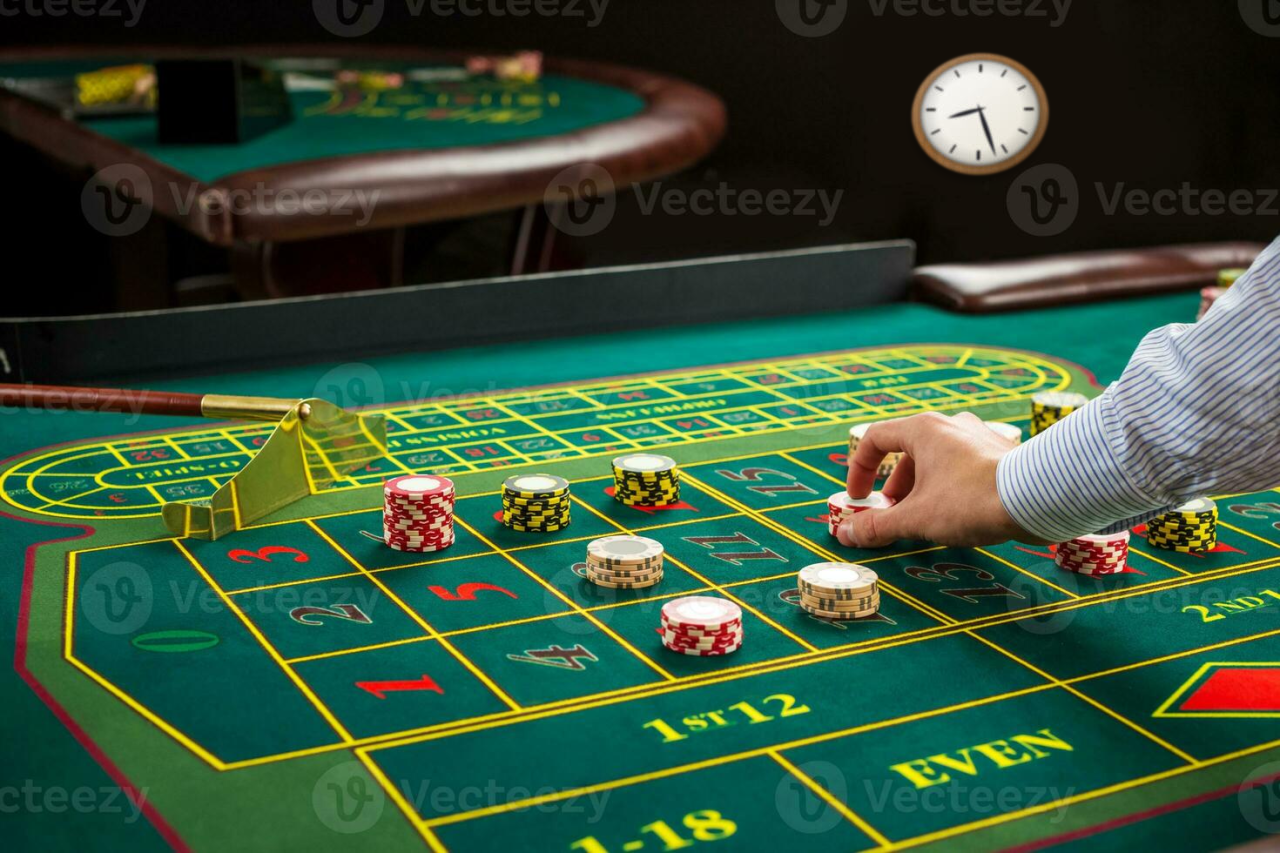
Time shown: {"hour": 8, "minute": 27}
